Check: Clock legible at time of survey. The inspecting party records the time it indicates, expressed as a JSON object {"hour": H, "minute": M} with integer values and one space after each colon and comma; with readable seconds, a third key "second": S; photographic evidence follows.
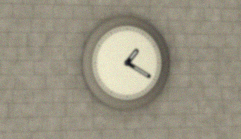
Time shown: {"hour": 1, "minute": 20}
